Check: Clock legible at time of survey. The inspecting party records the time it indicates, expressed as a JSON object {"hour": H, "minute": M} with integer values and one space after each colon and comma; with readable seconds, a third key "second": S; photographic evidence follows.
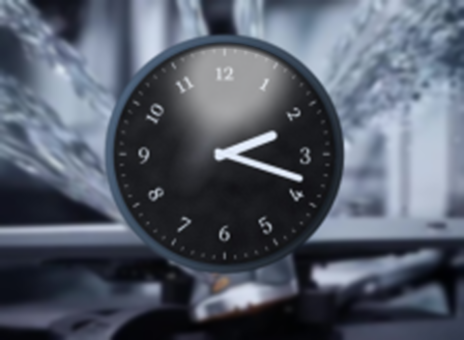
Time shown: {"hour": 2, "minute": 18}
